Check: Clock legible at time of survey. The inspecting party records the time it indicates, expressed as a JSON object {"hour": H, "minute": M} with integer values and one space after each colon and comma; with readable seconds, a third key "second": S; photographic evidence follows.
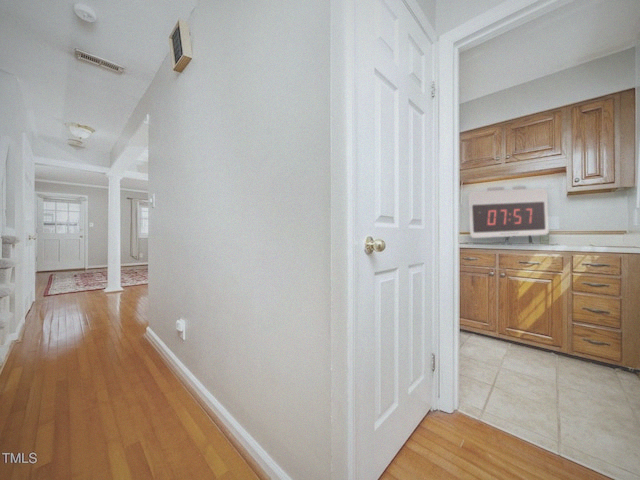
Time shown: {"hour": 7, "minute": 57}
